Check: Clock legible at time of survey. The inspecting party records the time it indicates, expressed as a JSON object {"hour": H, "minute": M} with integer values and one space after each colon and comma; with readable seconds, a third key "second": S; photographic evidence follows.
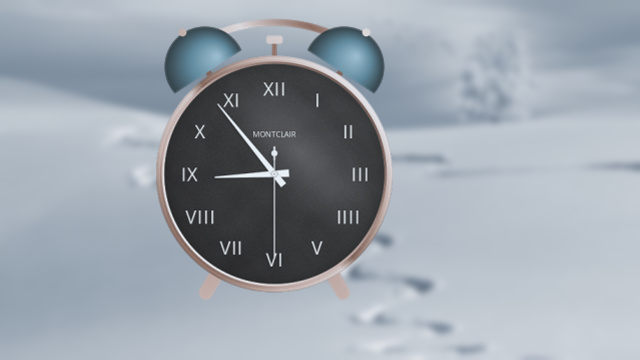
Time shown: {"hour": 8, "minute": 53, "second": 30}
